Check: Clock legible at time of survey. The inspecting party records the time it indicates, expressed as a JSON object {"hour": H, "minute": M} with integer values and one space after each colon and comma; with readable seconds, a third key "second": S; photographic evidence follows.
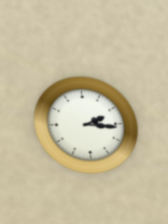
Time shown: {"hour": 2, "minute": 16}
